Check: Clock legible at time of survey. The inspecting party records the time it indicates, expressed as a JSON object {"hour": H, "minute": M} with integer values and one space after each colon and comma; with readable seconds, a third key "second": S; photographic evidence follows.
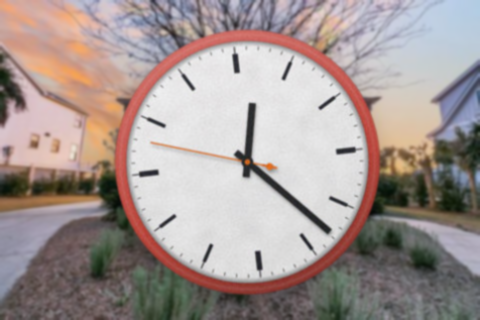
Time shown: {"hour": 12, "minute": 22, "second": 48}
